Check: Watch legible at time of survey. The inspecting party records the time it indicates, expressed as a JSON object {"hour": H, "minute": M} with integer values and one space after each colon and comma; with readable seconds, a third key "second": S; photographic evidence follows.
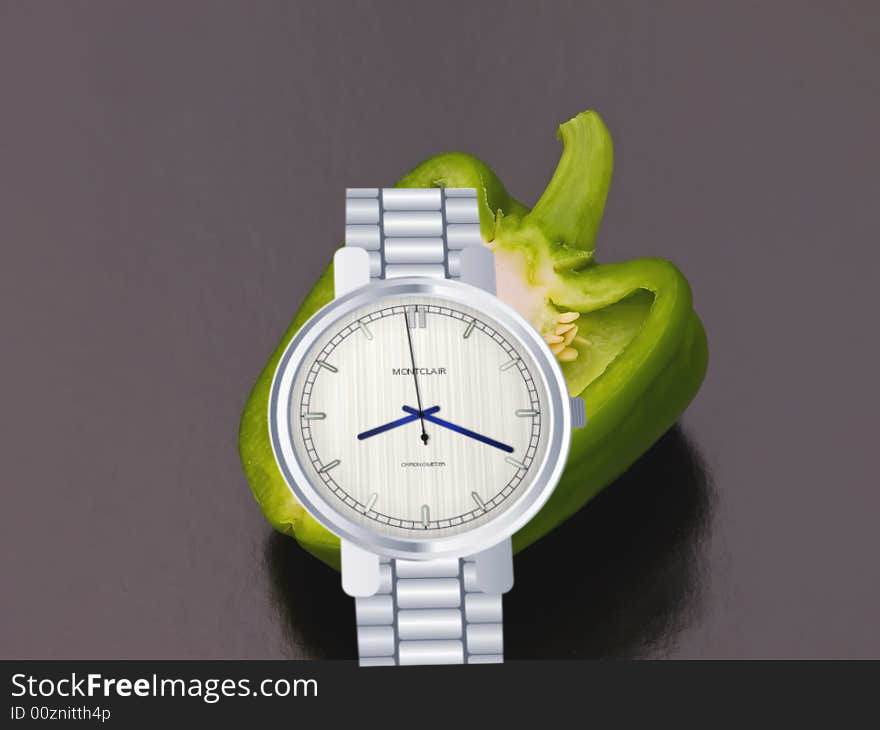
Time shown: {"hour": 8, "minute": 18, "second": 59}
